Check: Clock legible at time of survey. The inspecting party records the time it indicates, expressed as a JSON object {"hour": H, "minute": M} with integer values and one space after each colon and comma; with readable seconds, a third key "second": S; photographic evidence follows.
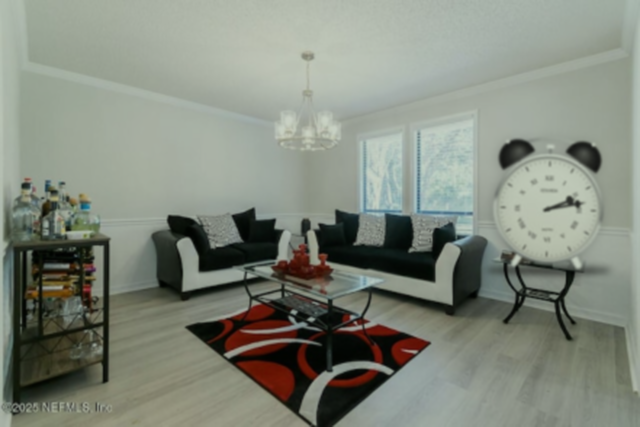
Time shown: {"hour": 2, "minute": 13}
